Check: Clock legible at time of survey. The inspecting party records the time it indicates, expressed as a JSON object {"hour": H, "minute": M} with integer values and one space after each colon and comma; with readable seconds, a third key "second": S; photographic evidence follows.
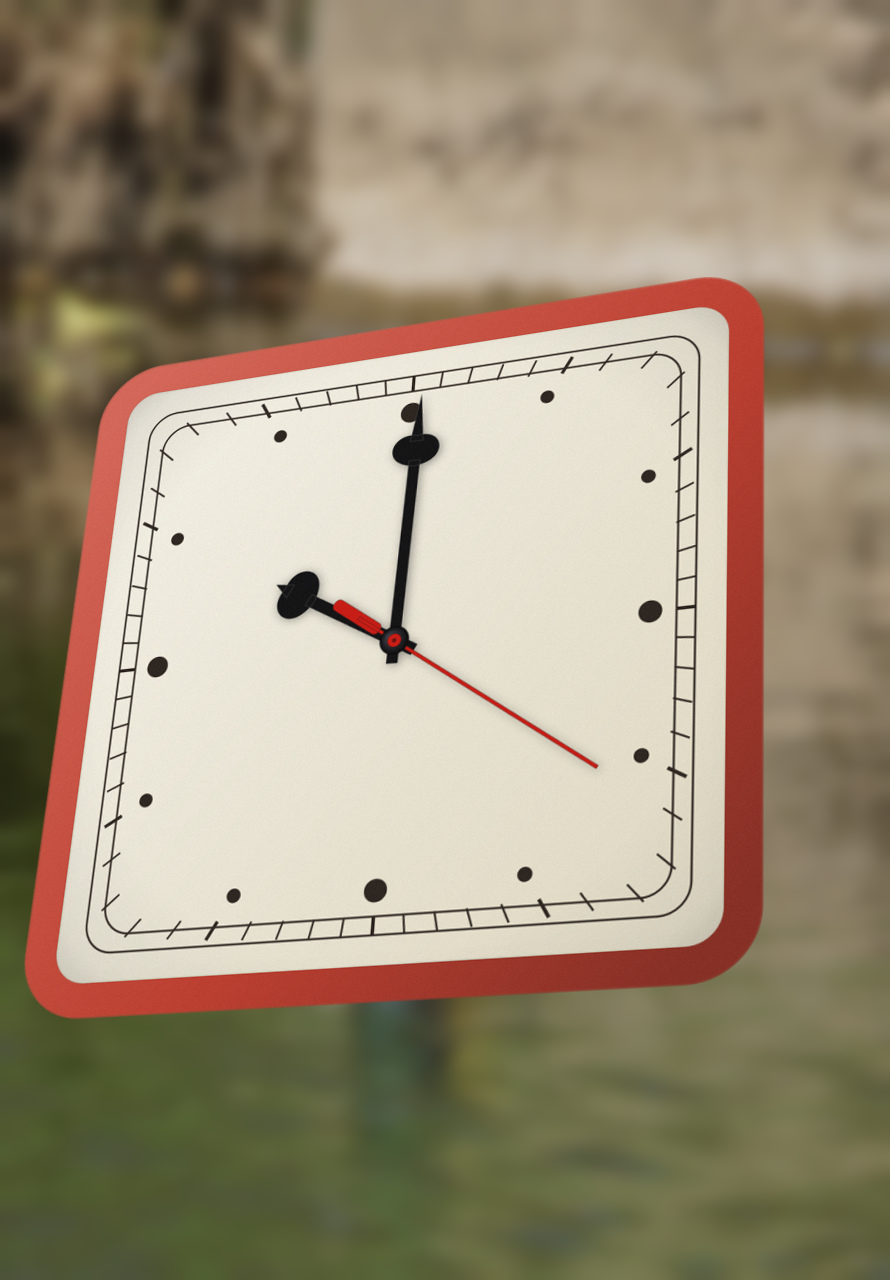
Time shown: {"hour": 10, "minute": 0, "second": 21}
